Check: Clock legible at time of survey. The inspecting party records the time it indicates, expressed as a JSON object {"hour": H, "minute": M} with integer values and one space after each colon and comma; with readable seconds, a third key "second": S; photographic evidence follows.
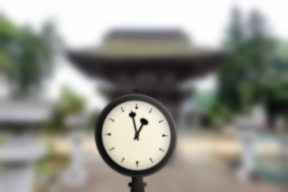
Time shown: {"hour": 12, "minute": 58}
